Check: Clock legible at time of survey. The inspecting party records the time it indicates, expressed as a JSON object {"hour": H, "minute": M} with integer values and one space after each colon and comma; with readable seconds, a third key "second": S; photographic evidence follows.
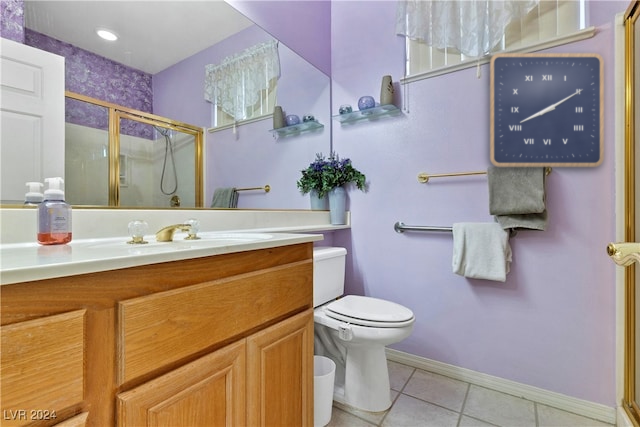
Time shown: {"hour": 8, "minute": 10}
